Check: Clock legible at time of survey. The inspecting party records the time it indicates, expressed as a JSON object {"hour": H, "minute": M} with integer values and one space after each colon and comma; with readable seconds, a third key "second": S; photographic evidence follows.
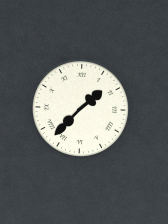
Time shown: {"hour": 1, "minute": 37}
